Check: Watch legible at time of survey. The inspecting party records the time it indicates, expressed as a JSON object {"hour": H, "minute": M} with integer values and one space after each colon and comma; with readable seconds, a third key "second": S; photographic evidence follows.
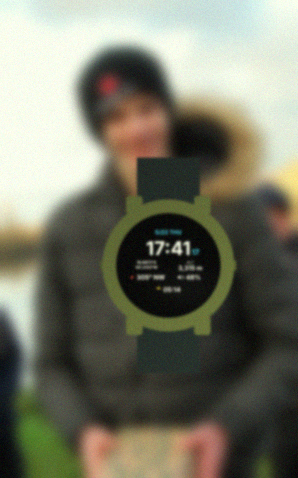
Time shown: {"hour": 17, "minute": 41}
